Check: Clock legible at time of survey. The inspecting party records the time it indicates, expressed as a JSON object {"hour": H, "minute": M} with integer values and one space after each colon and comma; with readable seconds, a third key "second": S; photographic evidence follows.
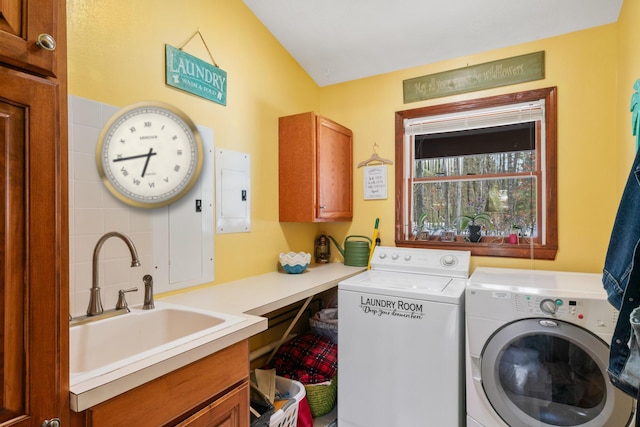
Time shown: {"hour": 6, "minute": 44}
